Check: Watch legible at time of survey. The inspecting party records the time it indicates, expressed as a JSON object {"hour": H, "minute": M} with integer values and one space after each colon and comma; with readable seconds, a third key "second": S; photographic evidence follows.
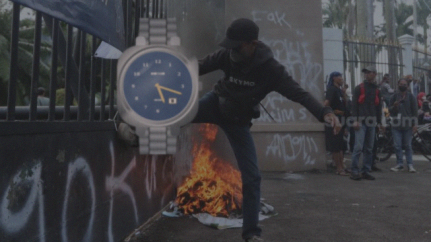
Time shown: {"hour": 5, "minute": 18}
